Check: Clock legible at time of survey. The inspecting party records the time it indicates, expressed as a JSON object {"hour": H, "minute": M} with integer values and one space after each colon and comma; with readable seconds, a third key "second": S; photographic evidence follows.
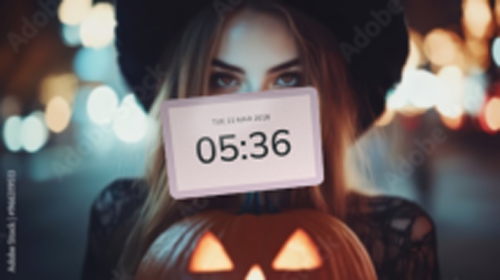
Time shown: {"hour": 5, "minute": 36}
